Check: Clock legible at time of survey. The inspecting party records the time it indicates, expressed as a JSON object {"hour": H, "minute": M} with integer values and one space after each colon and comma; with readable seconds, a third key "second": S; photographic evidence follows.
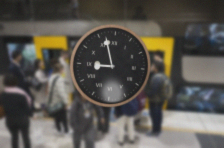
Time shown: {"hour": 8, "minute": 57}
